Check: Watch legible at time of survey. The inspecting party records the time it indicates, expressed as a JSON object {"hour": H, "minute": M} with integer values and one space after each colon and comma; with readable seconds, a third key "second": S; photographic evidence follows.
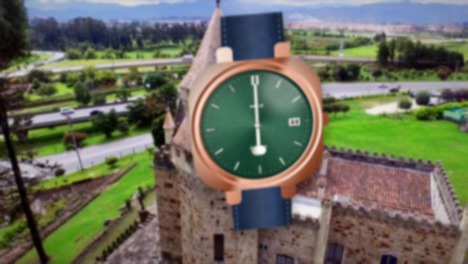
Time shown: {"hour": 6, "minute": 0}
